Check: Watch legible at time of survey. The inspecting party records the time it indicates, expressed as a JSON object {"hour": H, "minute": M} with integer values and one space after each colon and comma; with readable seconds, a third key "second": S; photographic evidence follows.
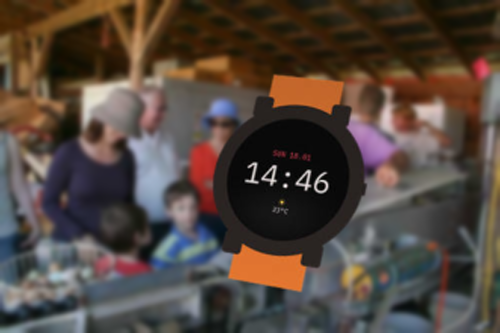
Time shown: {"hour": 14, "minute": 46}
